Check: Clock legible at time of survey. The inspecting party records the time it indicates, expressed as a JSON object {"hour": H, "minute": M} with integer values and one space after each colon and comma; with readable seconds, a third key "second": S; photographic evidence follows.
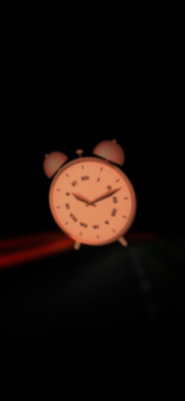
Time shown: {"hour": 10, "minute": 12}
